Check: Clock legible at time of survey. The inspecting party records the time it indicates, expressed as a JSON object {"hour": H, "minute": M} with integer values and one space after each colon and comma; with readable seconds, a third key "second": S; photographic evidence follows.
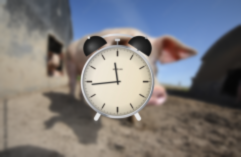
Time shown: {"hour": 11, "minute": 44}
